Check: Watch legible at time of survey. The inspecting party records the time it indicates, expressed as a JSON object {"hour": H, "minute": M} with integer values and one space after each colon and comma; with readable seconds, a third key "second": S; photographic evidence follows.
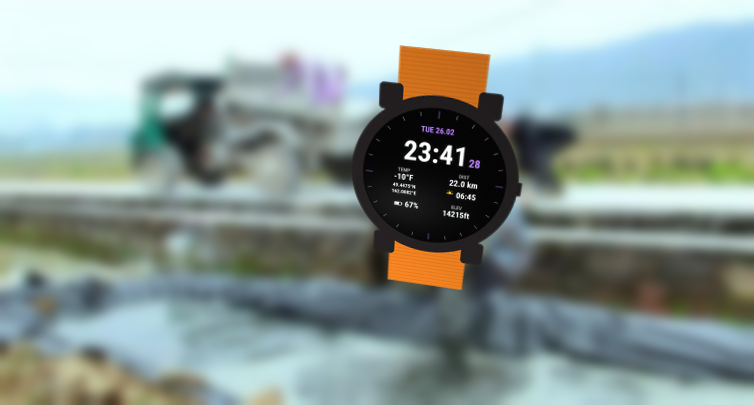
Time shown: {"hour": 23, "minute": 41, "second": 28}
